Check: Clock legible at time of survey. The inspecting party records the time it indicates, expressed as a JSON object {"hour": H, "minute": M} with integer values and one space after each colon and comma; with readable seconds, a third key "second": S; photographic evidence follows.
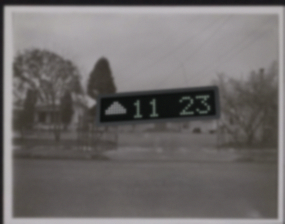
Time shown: {"hour": 11, "minute": 23}
